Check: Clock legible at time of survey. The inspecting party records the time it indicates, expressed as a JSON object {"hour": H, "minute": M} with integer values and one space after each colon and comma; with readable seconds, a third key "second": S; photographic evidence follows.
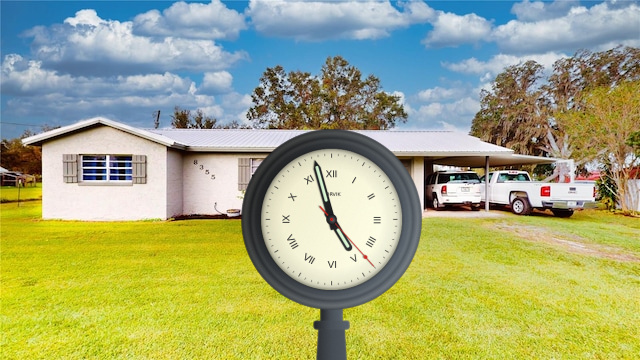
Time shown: {"hour": 4, "minute": 57, "second": 23}
